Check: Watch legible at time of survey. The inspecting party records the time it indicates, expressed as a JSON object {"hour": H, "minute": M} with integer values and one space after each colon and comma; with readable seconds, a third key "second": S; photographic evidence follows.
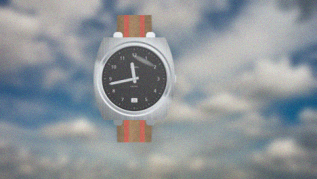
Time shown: {"hour": 11, "minute": 43}
